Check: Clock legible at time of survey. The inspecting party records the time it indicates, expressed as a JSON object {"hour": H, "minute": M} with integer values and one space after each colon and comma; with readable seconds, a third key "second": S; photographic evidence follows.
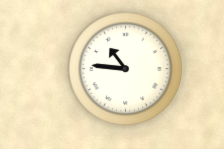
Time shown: {"hour": 10, "minute": 46}
